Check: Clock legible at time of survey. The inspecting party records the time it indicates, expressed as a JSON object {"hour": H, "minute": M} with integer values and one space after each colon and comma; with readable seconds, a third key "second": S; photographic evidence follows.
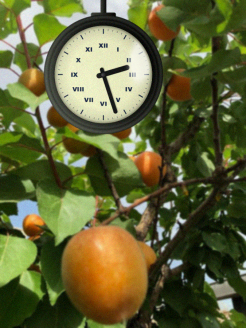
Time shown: {"hour": 2, "minute": 27}
